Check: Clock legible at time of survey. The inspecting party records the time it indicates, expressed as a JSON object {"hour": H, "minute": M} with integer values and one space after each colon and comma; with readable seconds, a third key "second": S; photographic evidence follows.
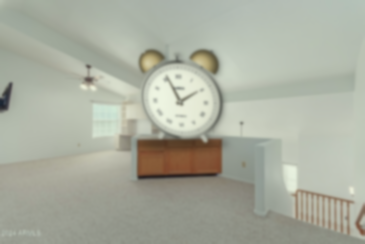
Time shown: {"hour": 1, "minute": 56}
